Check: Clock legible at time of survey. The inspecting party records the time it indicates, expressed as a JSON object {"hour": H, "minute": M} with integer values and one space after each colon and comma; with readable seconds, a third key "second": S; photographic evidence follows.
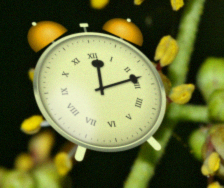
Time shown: {"hour": 12, "minute": 13}
